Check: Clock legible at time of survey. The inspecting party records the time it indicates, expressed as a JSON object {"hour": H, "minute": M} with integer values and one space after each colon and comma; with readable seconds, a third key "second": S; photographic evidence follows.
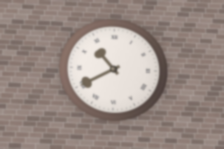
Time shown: {"hour": 10, "minute": 40}
